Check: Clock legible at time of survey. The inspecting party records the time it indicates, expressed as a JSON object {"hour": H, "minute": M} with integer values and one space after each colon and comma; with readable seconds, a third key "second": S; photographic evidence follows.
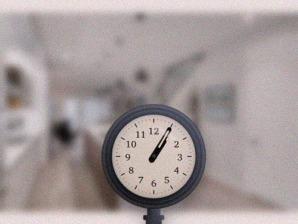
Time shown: {"hour": 1, "minute": 5}
